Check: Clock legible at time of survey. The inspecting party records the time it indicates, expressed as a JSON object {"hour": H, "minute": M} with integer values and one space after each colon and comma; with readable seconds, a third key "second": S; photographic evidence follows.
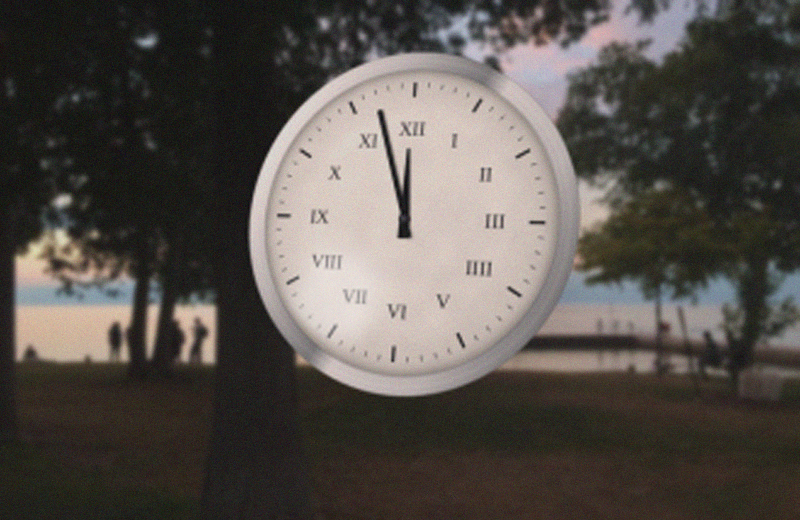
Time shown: {"hour": 11, "minute": 57}
